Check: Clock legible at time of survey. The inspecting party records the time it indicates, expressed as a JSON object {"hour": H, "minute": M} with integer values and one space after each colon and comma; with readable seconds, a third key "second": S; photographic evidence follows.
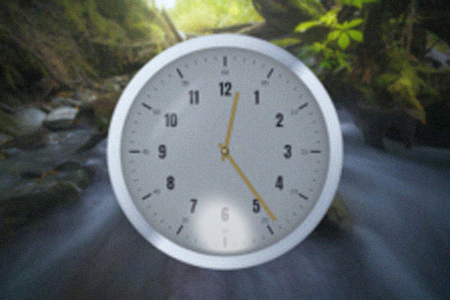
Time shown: {"hour": 12, "minute": 24}
